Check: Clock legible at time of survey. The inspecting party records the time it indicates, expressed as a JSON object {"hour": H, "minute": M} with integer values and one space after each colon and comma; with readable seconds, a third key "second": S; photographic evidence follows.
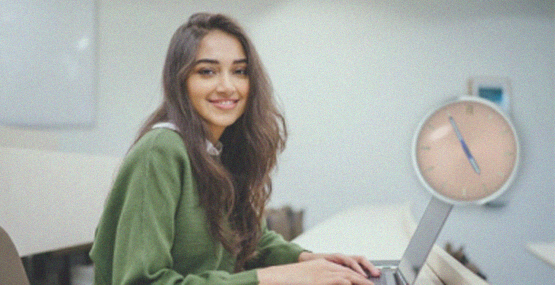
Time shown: {"hour": 4, "minute": 55}
